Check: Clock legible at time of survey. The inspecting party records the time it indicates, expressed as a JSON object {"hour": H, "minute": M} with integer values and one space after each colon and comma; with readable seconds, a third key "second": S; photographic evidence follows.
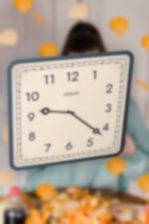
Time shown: {"hour": 9, "minute": 22}
